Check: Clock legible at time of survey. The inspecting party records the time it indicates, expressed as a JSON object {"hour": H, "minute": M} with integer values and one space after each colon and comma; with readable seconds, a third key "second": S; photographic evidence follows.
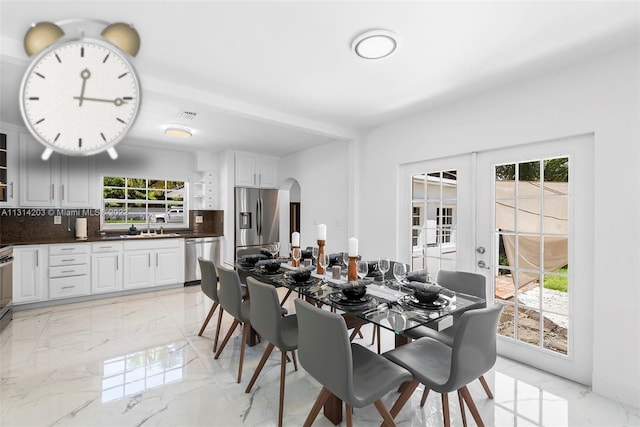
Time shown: {"hour": 12, "minute": 16}
